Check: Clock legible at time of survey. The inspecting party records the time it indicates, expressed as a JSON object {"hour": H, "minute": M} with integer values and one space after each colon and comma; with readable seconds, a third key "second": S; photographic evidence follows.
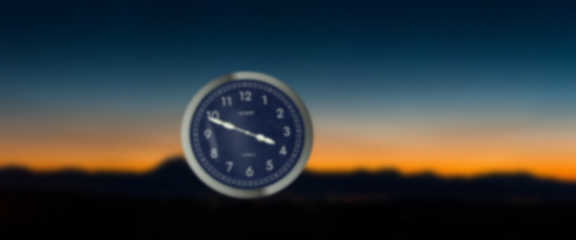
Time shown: {"hour": 3, "minute": 49}
